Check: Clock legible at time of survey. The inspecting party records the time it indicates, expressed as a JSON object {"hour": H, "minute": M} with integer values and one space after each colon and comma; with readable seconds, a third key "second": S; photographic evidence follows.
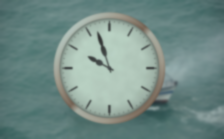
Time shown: {"hour": 9, "minute": 57}
